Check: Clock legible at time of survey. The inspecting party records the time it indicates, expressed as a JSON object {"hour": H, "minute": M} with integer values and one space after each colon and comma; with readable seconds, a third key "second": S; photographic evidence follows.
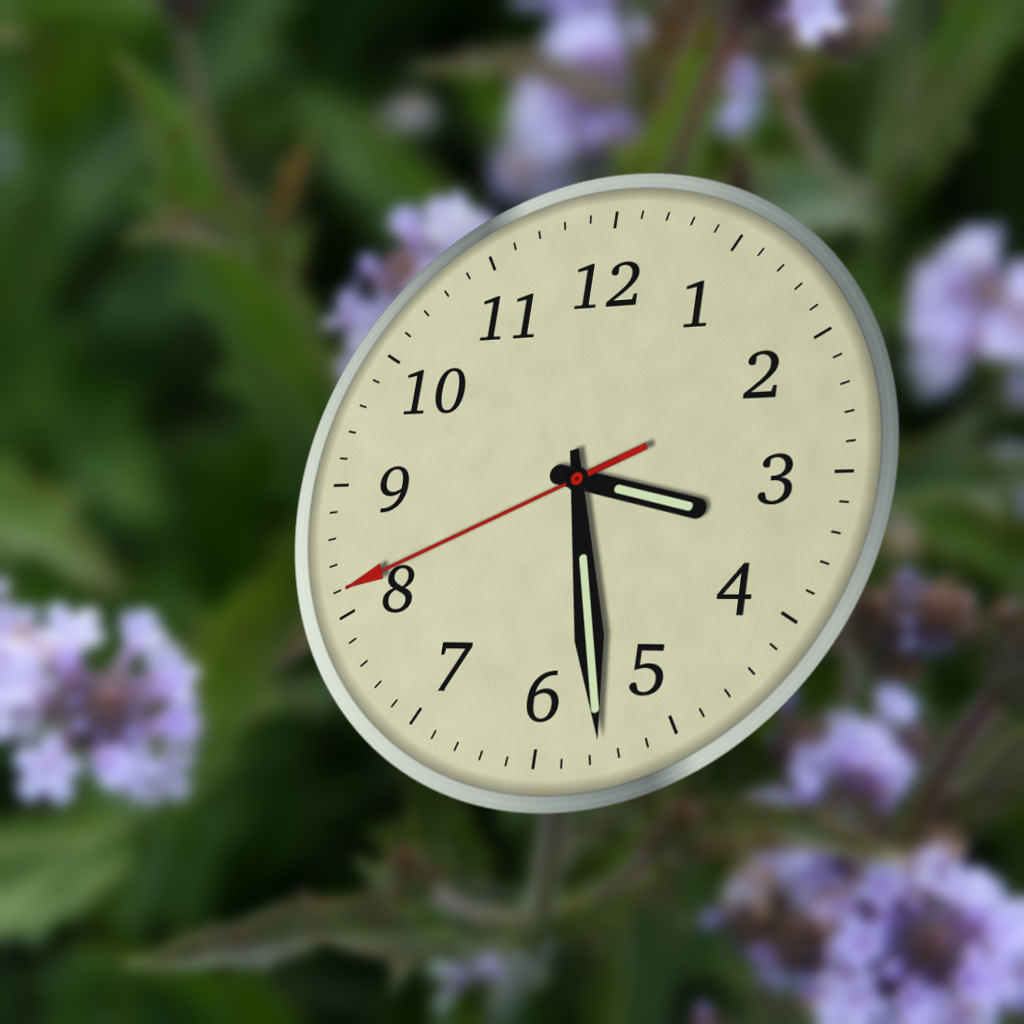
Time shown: {"hour": 3, "minute": 27, "second": 41}
